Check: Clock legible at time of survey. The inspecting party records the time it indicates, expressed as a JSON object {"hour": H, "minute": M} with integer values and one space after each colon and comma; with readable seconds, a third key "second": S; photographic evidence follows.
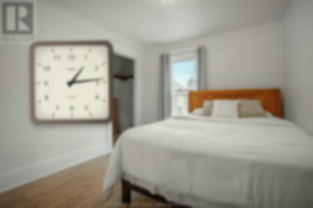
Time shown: {"hour": 1, "minute": 14}
